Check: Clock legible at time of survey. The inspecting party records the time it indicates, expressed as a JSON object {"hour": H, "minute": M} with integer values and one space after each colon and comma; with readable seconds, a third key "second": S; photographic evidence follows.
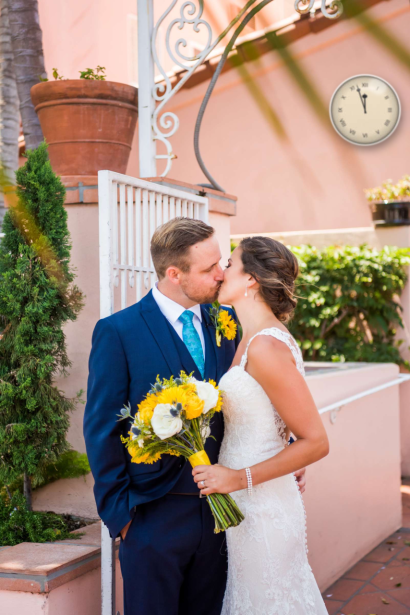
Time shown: {"hour": 11, "minute": 57}
